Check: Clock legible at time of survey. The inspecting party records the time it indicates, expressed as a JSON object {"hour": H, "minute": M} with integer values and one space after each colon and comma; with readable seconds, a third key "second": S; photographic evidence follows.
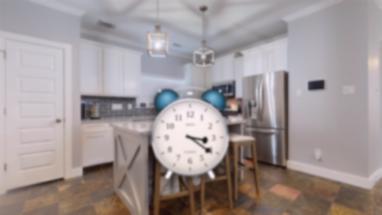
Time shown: {"hour": 3, "minute": 21}
